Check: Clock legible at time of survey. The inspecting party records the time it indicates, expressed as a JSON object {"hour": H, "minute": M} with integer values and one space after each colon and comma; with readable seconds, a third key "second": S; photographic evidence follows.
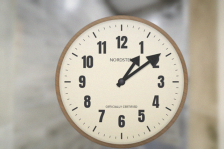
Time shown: {"hour": 1, "minute": 9}
